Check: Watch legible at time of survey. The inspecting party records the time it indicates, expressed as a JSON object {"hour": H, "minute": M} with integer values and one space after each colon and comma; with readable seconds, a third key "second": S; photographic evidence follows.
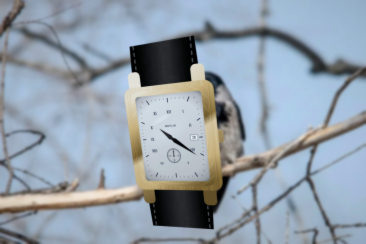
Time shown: {"hour": 10, "minute": 21}
